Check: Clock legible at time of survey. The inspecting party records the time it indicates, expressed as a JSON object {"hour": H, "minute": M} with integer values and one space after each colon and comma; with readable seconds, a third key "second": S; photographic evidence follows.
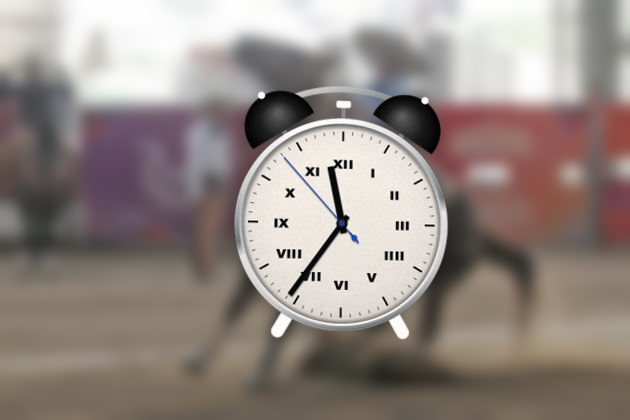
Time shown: {"hour": 11, "minute": 35, "second": 53}
